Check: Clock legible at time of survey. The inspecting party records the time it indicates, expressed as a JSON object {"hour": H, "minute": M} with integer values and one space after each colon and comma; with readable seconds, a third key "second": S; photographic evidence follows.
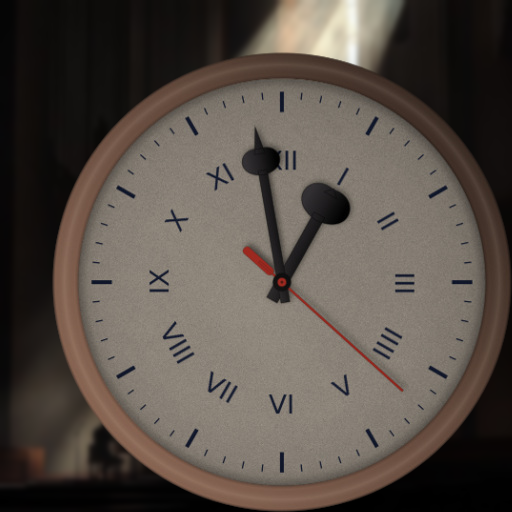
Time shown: {"hour": 12, "minute": 58, "second": 22}
